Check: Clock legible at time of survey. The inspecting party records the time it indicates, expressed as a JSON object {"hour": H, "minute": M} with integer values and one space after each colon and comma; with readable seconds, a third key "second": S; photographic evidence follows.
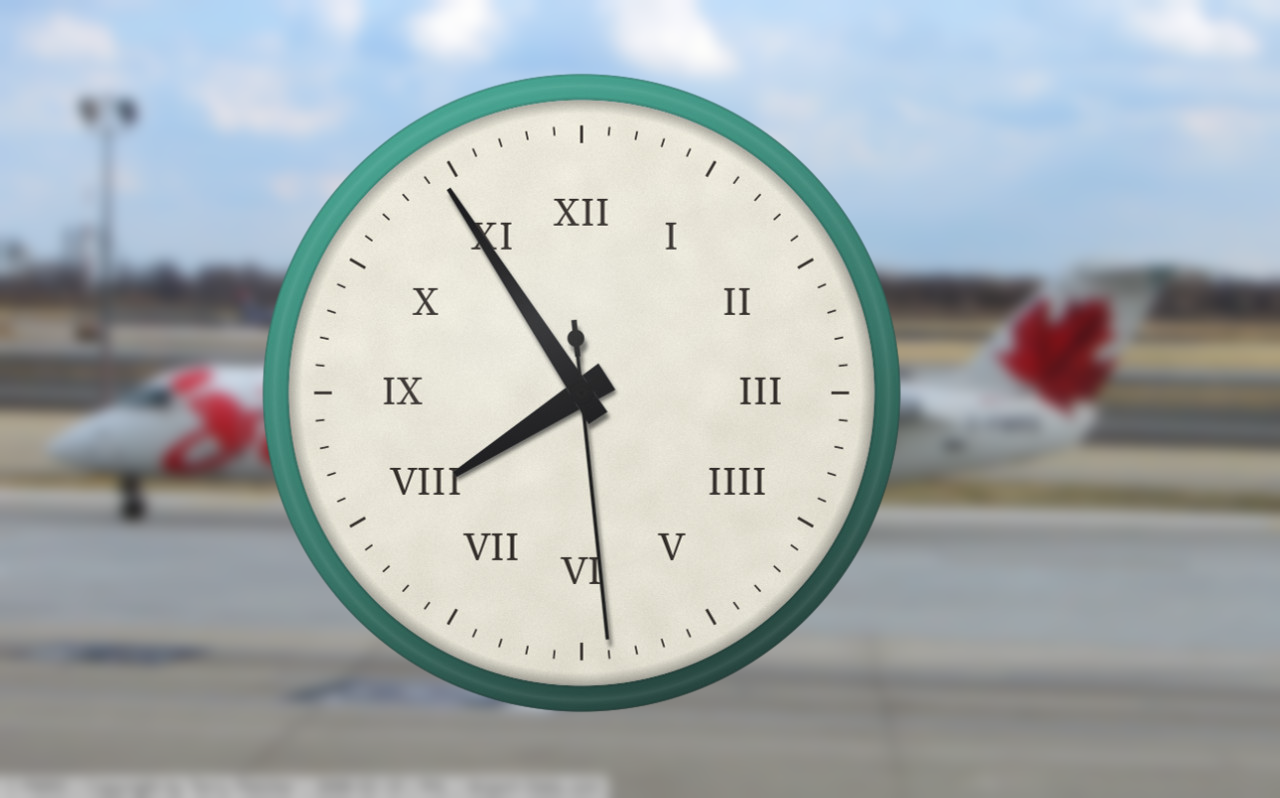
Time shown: {"hour": 7, "minute": 54, "second": 29}
